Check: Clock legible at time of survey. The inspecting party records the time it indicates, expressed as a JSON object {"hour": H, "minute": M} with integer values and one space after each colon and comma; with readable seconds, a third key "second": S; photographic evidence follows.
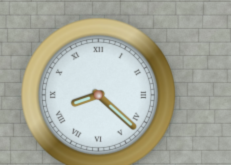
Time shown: {"hour": 8, "minute": 22}
